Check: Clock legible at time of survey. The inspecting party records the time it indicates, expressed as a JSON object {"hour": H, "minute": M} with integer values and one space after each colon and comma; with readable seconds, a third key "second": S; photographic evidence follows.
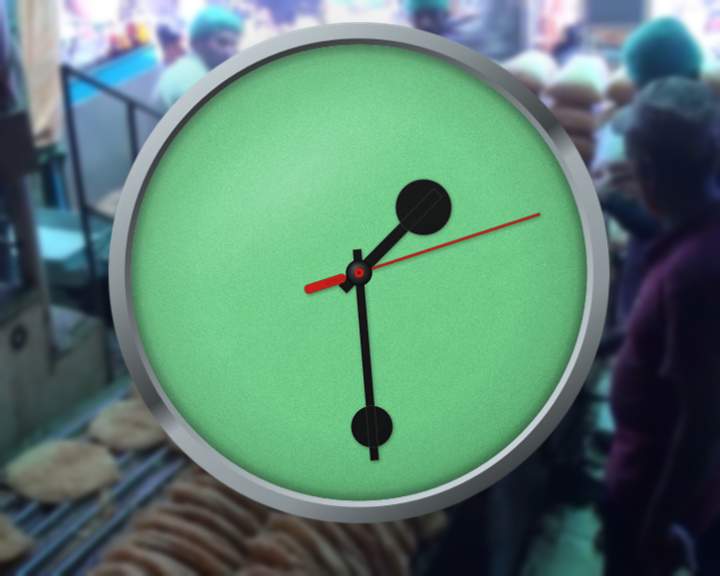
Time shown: {"hour": 1, "minute": 29, "second": 12}
